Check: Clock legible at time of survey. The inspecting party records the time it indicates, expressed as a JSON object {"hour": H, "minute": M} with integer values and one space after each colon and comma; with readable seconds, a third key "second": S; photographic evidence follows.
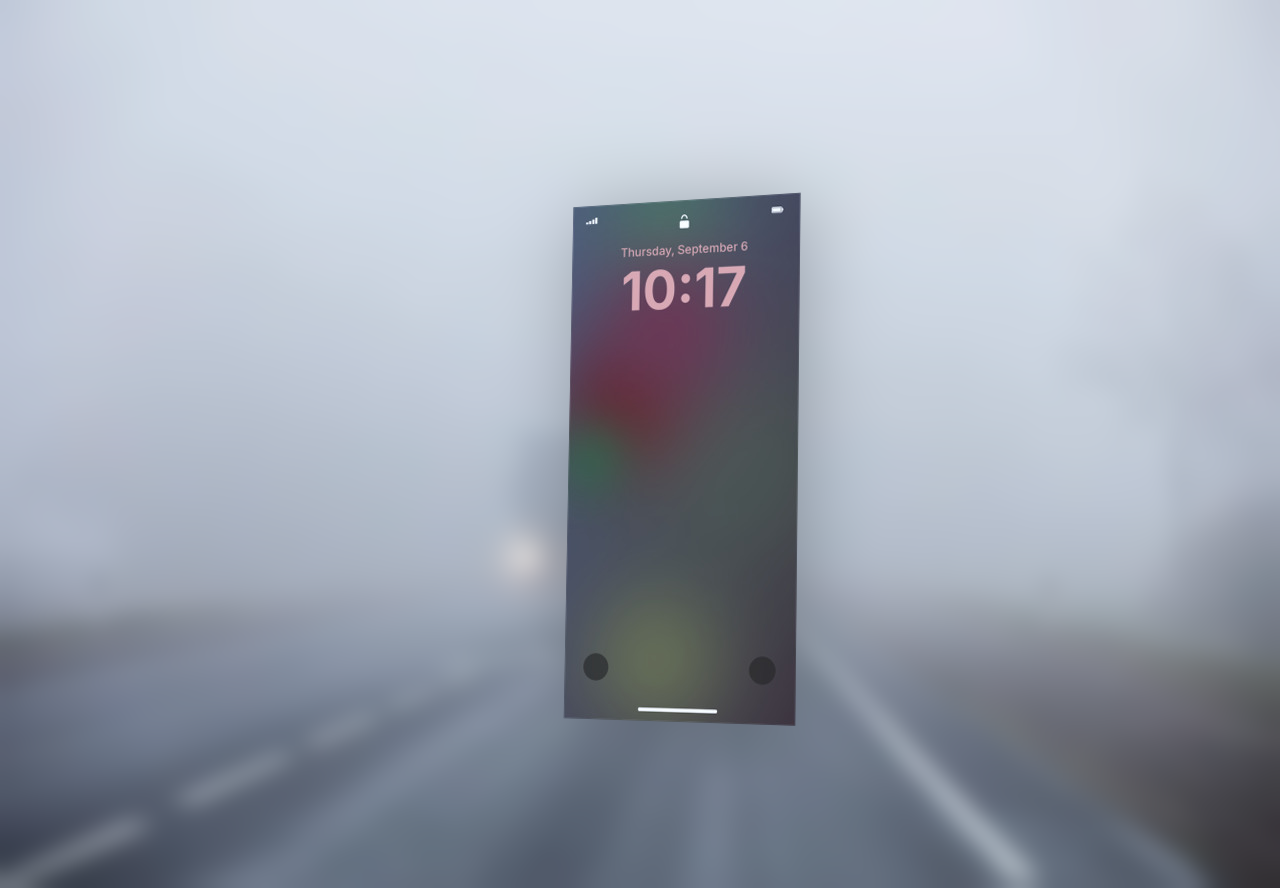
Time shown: {"hour": 10, "minute": 17}
